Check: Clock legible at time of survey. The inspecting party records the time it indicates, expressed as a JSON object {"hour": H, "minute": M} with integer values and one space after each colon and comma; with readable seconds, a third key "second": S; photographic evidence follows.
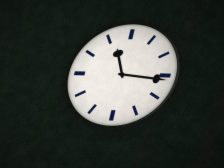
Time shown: {"hour": 11, "minute": 16}
